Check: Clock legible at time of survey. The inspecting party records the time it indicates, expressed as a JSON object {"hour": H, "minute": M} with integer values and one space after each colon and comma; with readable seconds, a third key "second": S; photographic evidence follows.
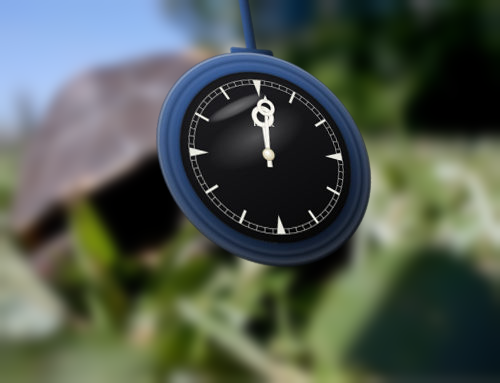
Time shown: {"hour": 12, "minute": 1}
